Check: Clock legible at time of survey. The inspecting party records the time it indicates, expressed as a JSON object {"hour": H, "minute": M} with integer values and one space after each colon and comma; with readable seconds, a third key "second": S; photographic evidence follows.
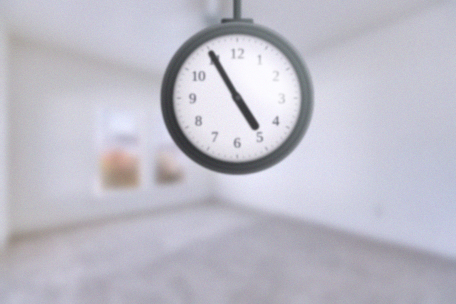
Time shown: {"hour": 4, "minute": 55}
